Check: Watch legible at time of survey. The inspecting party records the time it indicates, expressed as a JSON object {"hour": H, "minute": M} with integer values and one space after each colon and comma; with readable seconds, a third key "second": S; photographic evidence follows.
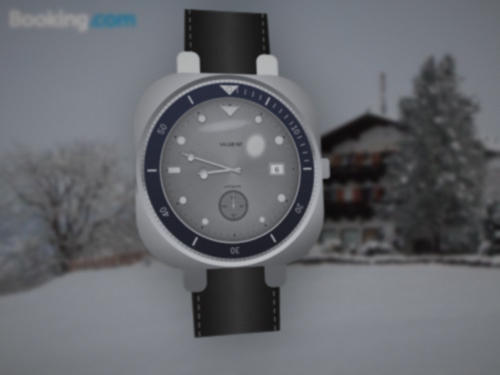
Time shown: {"hour": 8, "minute": 48}
